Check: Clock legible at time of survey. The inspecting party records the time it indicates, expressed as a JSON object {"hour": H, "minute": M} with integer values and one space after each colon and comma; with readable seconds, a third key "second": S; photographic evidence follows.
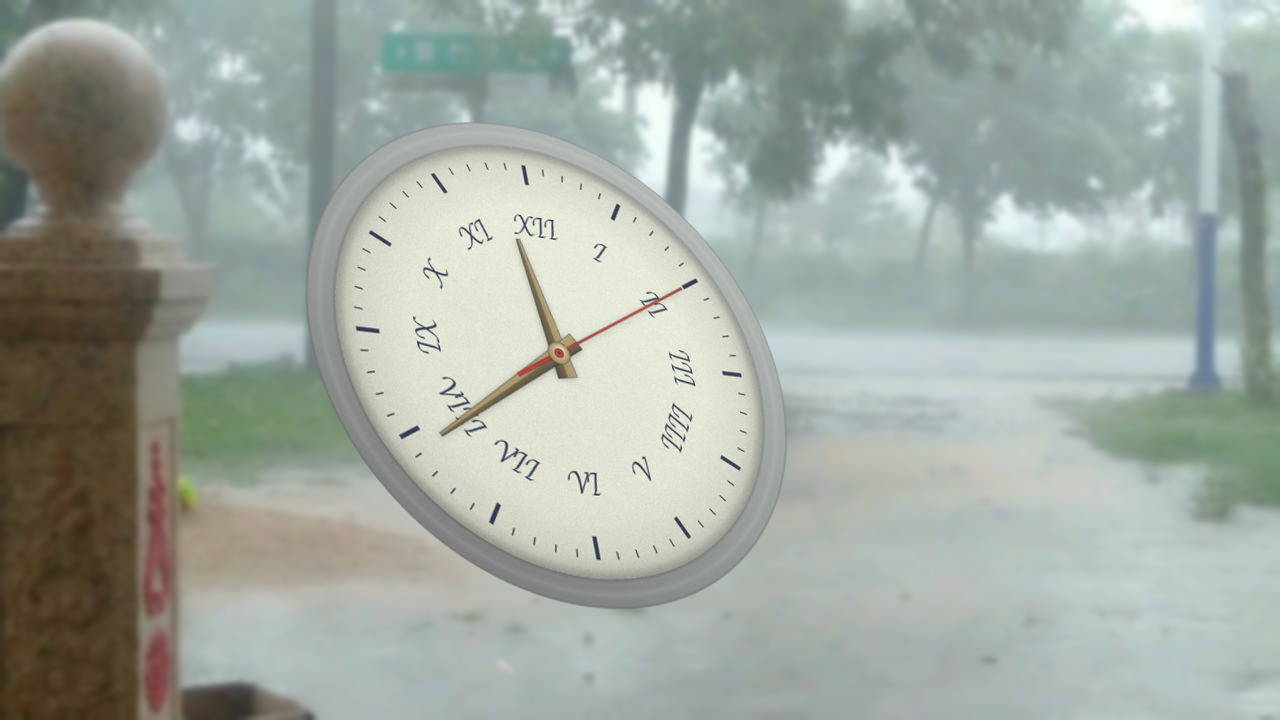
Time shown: {"hour": 11, "minute": 39, "second": 10}
